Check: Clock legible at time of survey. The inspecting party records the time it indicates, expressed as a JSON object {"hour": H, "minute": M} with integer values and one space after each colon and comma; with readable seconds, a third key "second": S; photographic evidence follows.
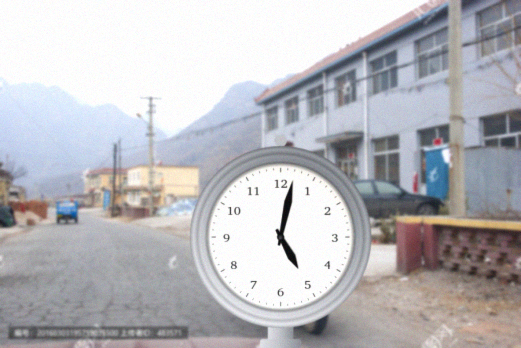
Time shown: {"hour": 5, "minute": 2}
